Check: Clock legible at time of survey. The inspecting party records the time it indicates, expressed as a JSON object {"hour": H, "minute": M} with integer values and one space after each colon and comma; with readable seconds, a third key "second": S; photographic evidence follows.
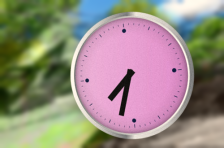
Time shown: {"hour": 7, "minute": 33}
